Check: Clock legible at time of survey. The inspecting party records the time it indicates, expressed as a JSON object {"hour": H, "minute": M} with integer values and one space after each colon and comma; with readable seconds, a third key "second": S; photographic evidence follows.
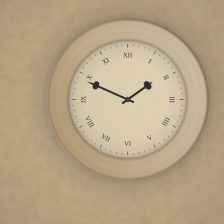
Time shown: {"hour": 1, "minute": 49}
